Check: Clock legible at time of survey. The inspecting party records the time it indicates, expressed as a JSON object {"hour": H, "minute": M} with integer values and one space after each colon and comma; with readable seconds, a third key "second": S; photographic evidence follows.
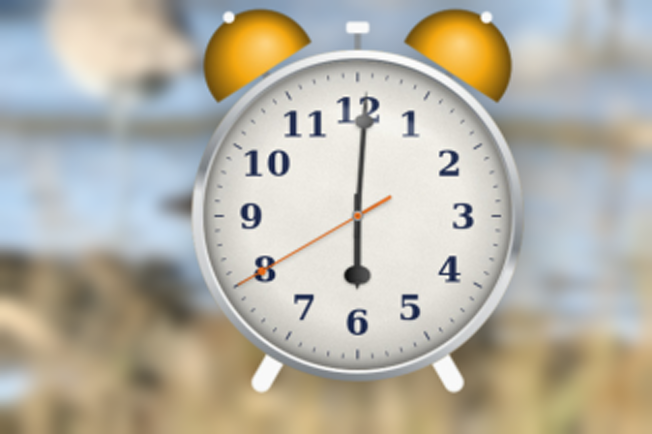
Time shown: {"hour": 6, "minute": 0, "second": 40}
